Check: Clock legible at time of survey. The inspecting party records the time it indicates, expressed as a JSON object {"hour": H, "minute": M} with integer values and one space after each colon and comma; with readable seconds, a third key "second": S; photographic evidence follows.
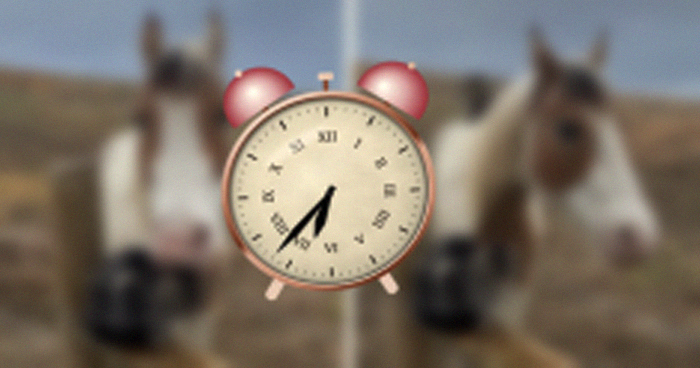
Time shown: {"hour": 6, "minute": 37}
